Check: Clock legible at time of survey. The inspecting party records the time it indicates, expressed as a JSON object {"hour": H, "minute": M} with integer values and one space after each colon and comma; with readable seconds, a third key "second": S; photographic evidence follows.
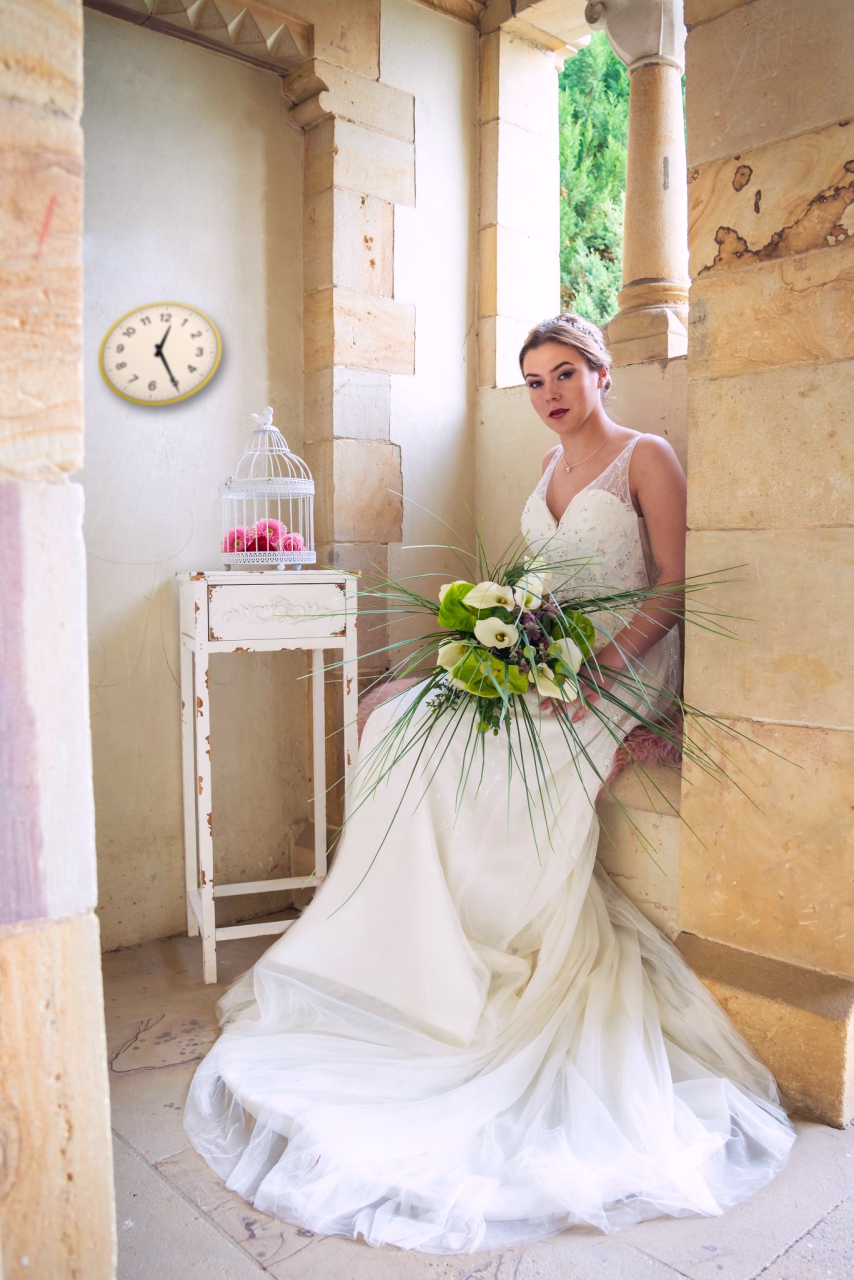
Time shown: {"hour": 12, "minute": 25}
